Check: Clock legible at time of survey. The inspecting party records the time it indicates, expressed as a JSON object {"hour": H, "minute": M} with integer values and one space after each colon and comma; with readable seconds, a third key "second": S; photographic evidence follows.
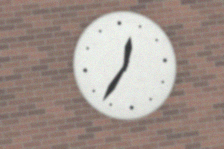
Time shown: {"hour": 12, "minute": 37}
